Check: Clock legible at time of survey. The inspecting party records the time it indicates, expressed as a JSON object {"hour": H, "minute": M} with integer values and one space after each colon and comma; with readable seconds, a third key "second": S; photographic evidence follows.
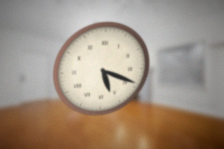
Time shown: {"hour": 5, "minute": 19}
